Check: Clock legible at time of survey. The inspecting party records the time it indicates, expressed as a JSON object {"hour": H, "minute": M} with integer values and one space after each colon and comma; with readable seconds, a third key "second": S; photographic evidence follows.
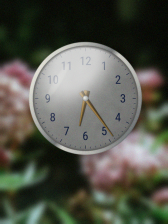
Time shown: {"hour": 6, "minute": 24}
